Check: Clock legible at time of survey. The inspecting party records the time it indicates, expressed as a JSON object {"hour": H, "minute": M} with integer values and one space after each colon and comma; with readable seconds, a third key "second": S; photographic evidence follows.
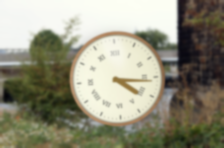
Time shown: {"hour": 4, "minute": 16}
